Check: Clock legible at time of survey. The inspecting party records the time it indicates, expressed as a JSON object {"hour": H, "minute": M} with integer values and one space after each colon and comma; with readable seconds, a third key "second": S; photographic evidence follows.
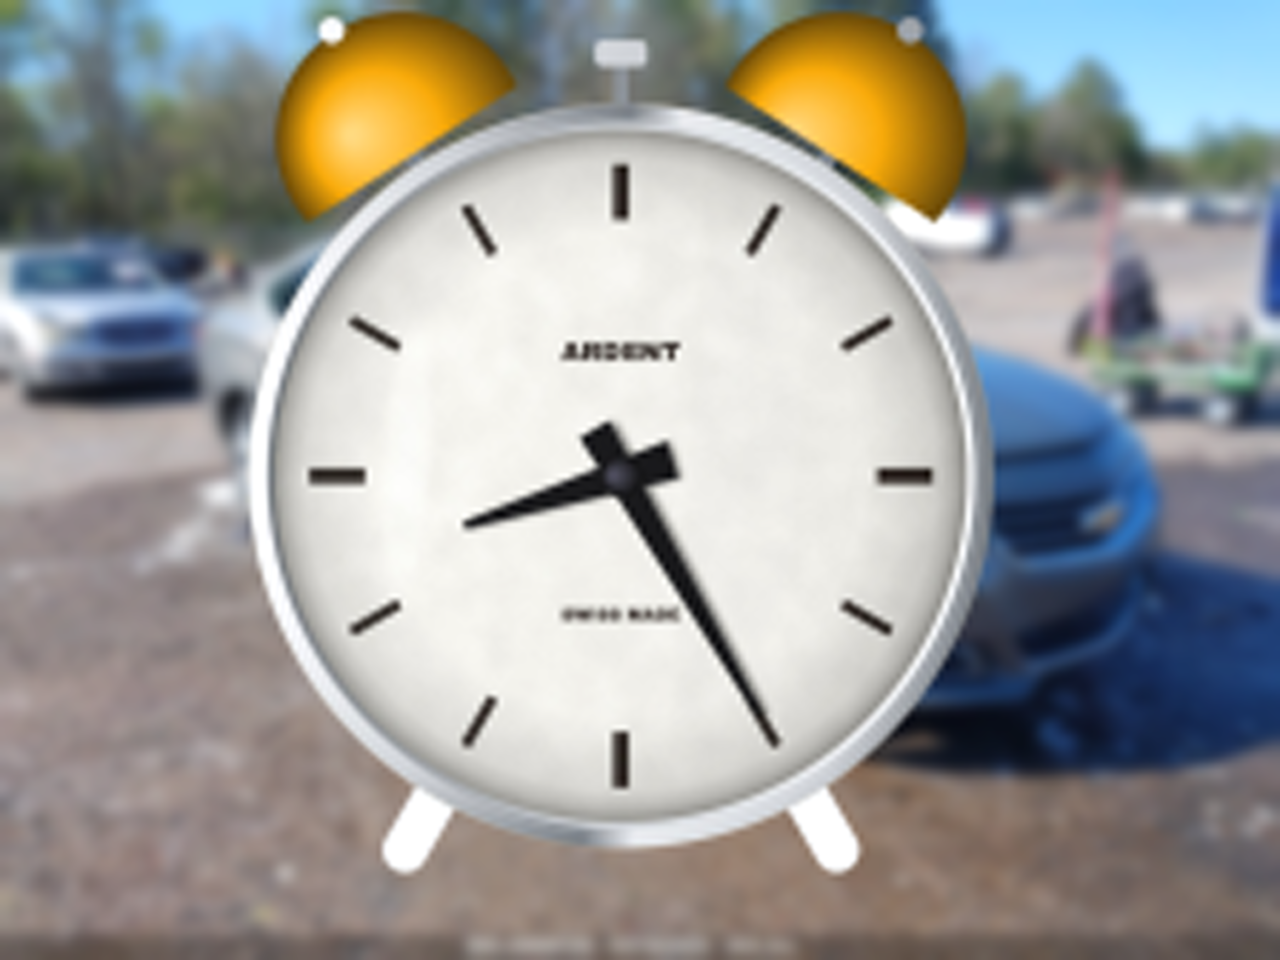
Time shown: {"hour": 8, "minute": 25}
